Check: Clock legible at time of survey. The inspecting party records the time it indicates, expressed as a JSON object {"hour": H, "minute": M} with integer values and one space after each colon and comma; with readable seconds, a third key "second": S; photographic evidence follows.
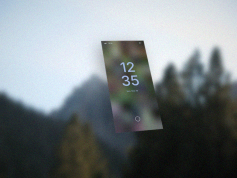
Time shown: {"hour": 12, "minute": 35}
